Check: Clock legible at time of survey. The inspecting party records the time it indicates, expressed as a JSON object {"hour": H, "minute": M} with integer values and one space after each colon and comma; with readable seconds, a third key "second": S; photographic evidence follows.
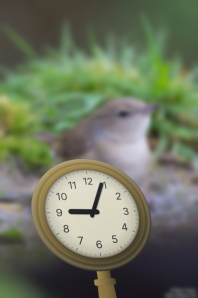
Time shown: {"hour": 9, "minute": 4}
